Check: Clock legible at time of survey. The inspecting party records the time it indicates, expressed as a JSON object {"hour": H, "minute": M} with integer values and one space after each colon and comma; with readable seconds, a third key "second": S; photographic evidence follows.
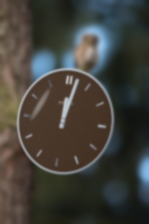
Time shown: {"hour": 12, "minute": 2}
